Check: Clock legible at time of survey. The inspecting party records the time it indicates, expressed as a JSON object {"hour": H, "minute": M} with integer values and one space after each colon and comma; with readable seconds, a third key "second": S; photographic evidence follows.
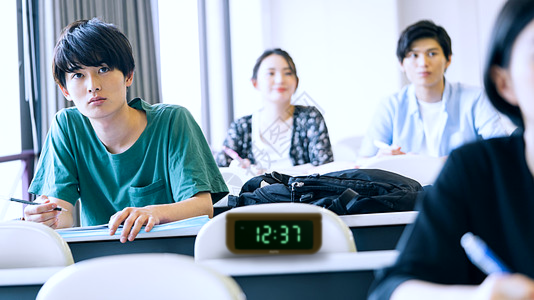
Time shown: {"hour": 12, "minute": 37}
